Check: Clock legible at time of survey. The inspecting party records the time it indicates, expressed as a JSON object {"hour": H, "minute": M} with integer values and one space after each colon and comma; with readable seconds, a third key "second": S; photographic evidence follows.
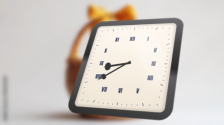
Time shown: {"hour": 8, "minute": 39}
